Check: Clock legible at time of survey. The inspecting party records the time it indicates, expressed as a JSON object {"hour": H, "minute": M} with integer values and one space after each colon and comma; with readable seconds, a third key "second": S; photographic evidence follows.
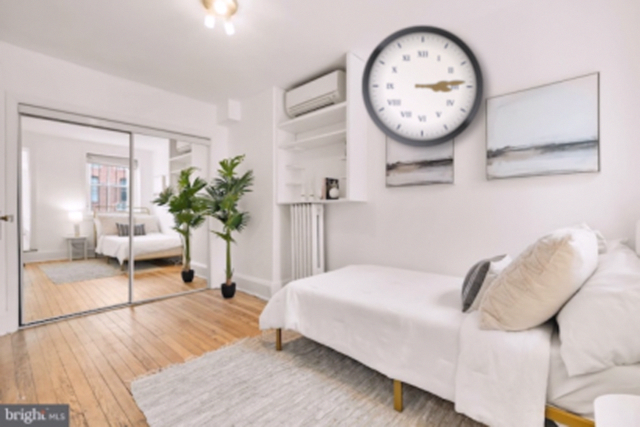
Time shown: {"hour": 3, "minute": 14}
